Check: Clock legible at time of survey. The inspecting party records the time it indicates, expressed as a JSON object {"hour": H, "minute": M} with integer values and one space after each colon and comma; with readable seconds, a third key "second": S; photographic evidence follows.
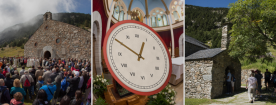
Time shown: {"hour": 12, "minute": 50}
